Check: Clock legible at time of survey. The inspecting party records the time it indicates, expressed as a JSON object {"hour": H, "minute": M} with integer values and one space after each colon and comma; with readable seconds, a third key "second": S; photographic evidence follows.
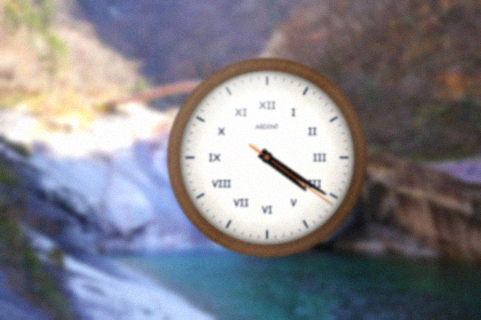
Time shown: {"hour": 4, "minute": 20, "second": 21}
